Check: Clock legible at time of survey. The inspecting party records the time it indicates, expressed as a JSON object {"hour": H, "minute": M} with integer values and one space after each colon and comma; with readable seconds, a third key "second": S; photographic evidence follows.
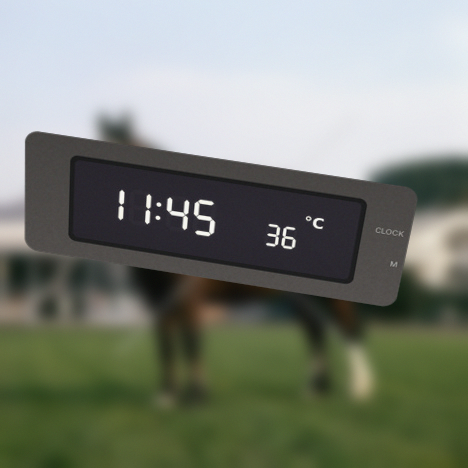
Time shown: {"hour": 11, "minute": 45}
